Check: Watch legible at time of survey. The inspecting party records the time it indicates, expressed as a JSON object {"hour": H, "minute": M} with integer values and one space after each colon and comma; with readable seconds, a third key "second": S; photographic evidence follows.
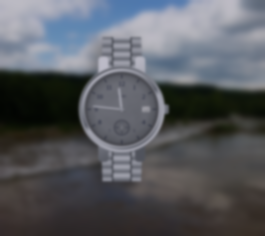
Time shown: {"hour": 11, "minute": 46}
